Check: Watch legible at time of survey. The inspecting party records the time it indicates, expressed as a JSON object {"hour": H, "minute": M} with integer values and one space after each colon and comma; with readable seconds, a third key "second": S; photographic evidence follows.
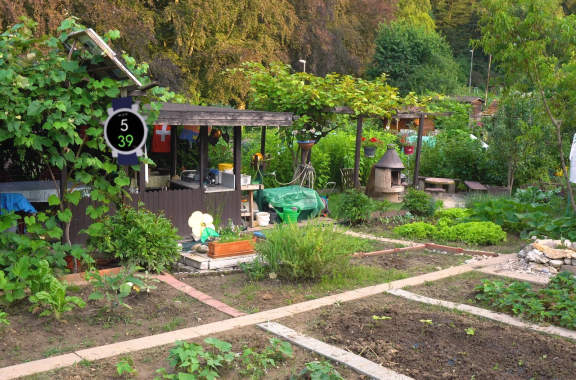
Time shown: {"hour": 5, "minute": 39}
